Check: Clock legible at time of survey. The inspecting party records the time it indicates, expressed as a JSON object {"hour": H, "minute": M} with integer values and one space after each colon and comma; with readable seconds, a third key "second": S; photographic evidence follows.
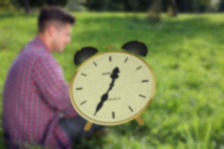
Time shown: {"hour": 12, "minute": 35}
